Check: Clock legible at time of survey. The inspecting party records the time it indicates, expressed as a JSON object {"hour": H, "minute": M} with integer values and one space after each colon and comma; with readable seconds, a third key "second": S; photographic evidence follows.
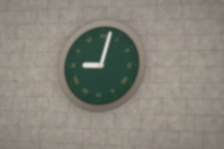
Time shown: {"hour": 9, "minute": 2}
